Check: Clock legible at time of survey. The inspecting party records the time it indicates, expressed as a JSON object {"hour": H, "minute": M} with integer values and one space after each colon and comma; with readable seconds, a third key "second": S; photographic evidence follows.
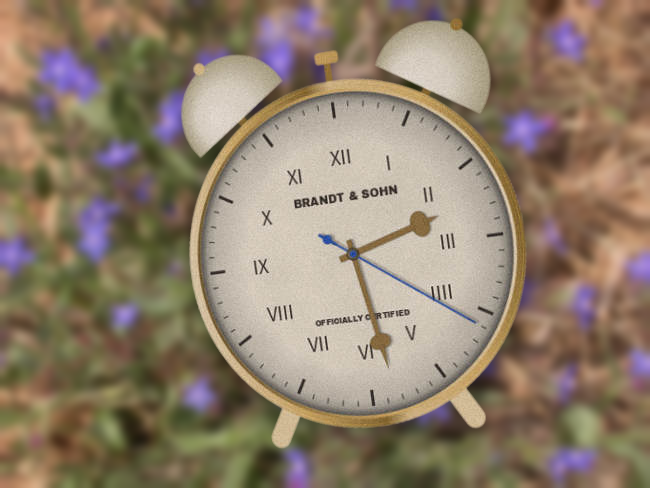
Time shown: {"hour": 2, "minute": 28, "second": 21}
